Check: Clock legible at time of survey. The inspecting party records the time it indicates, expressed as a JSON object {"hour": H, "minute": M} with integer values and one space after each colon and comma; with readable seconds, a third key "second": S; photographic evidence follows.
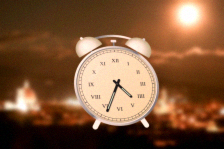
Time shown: {"hour": 4, "minute": 34}
